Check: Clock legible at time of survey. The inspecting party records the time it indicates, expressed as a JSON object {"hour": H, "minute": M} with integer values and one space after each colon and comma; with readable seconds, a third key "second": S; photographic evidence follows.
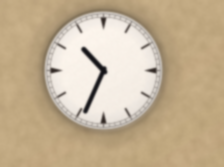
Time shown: {"hour": 10, "minute": 34}
